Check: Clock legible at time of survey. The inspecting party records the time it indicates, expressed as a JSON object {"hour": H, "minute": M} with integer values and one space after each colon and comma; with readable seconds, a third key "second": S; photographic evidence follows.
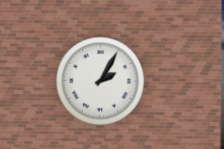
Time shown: {"hour": 2, "minute": 5}
